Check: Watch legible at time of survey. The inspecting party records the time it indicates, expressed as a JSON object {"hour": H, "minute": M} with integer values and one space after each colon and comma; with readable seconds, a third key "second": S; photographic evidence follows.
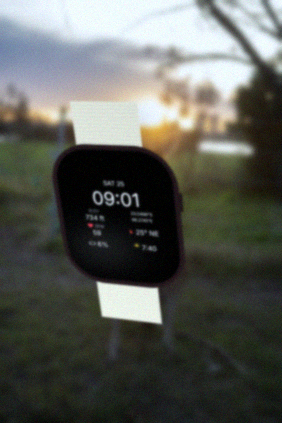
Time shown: {"hour": 9, "minute": 1}
